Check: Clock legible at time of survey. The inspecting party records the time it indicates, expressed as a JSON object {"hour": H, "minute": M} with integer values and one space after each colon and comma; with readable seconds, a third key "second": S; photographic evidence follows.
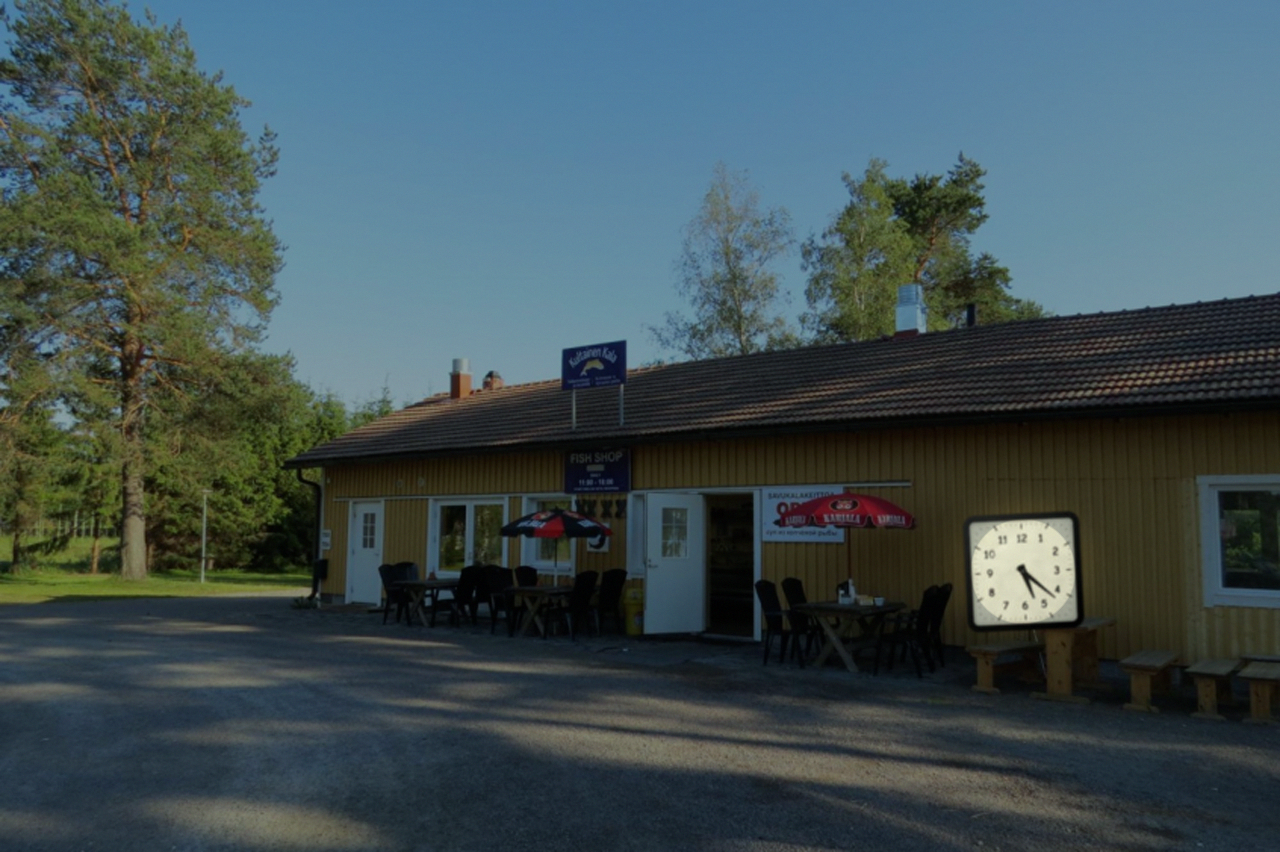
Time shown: {"hour": 5, "minute": 22}
